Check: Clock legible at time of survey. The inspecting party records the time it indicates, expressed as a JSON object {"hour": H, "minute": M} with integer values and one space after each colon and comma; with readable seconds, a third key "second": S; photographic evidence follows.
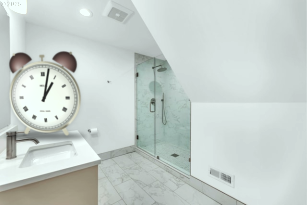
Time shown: {"hour": 1, "minute": 2}
